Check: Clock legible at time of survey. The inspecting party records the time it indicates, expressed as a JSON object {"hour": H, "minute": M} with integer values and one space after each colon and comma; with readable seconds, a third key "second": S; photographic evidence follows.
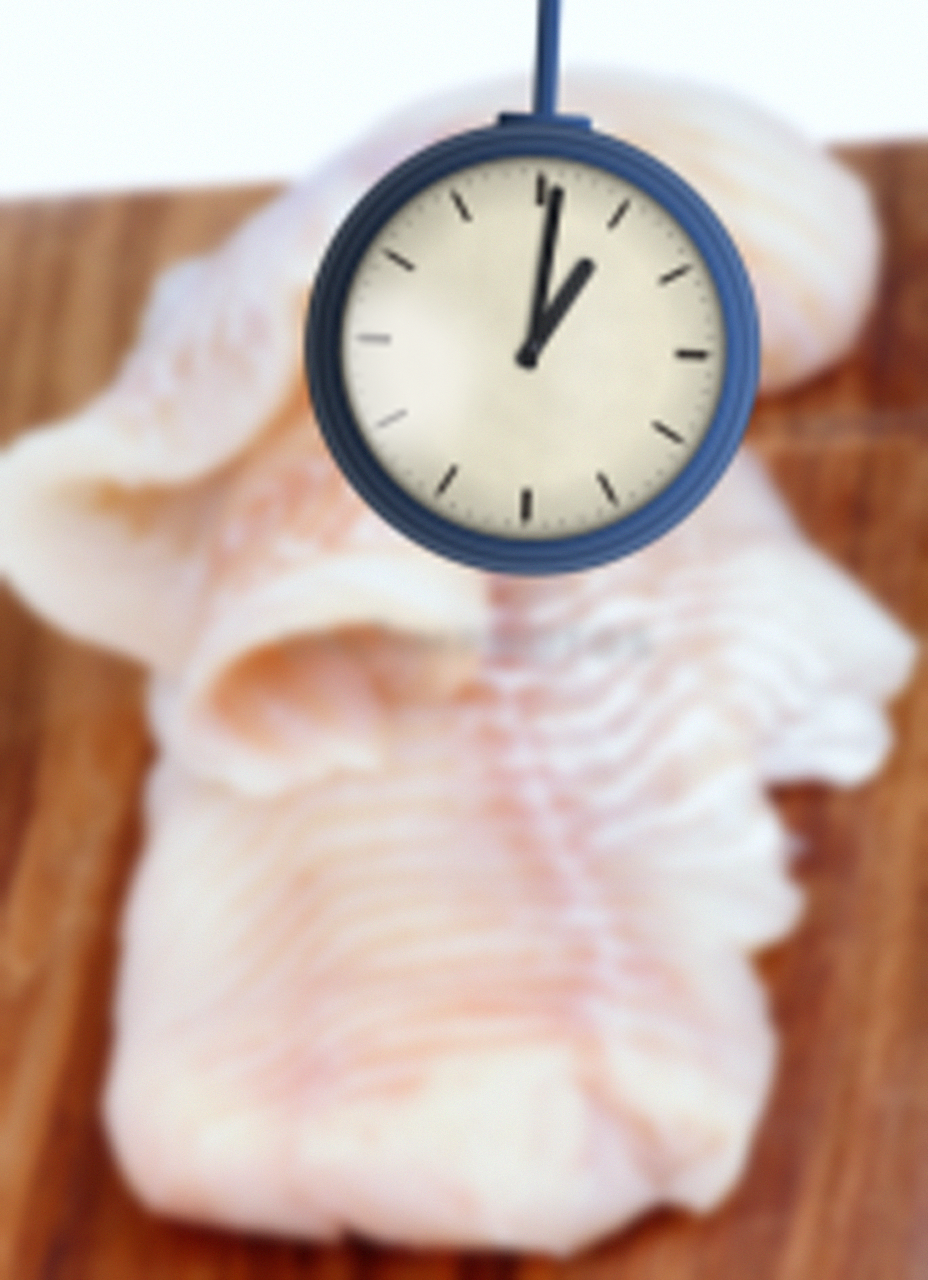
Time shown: {"hour": 1, "minute": 1}
